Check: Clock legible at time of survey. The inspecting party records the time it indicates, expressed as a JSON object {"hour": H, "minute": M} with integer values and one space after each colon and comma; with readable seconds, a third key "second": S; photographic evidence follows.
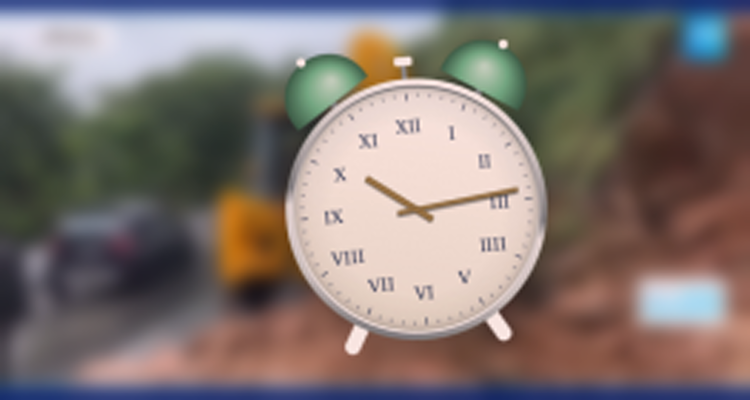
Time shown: {"hour": 10, "minute": 14}
